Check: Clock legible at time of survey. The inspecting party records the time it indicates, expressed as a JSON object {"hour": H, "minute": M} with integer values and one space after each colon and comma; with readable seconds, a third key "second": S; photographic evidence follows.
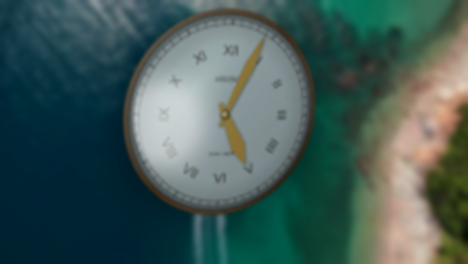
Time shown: {"hour": 5, "minute": 4}
